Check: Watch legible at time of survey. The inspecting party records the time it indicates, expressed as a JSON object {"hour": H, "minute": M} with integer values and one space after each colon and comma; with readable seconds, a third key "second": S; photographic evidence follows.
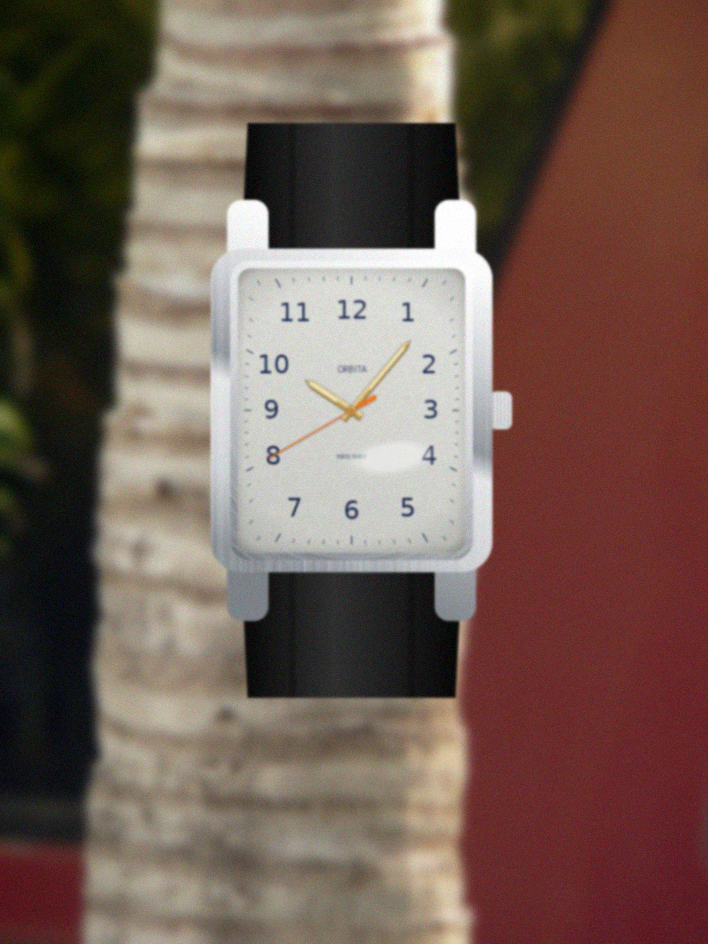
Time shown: {"hour": 10, "minute": 6, "second": 40}
